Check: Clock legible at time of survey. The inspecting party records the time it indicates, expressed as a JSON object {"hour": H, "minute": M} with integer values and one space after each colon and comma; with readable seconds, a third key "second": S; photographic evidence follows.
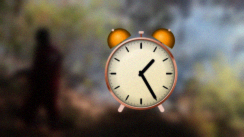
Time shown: {"hour": 1, "minute": 25}
